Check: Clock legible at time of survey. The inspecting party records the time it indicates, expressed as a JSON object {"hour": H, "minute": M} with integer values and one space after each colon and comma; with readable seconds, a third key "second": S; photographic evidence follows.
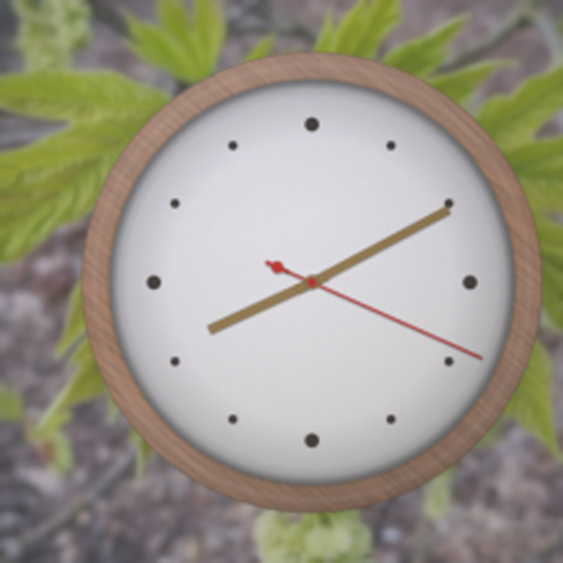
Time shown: {"hour": 8, "minute": 10, "second": 19}
